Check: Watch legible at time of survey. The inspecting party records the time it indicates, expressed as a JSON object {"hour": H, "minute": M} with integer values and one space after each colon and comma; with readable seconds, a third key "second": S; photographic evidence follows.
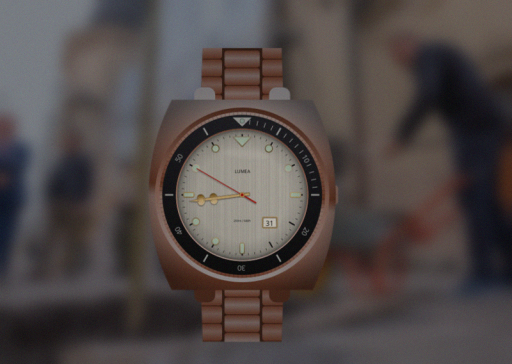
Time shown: {"hour": 8, "minute": 43, "second": 50}
